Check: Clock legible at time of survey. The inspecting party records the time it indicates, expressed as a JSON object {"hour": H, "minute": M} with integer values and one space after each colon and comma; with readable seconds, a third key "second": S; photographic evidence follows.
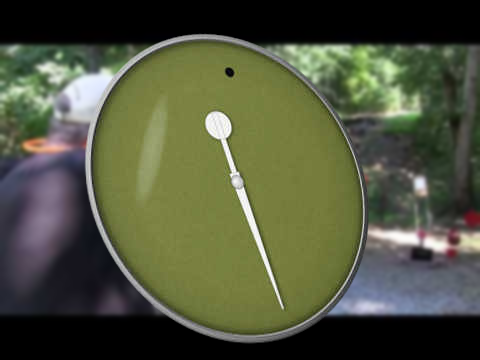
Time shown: {"hour": 11, "minute": 27}
